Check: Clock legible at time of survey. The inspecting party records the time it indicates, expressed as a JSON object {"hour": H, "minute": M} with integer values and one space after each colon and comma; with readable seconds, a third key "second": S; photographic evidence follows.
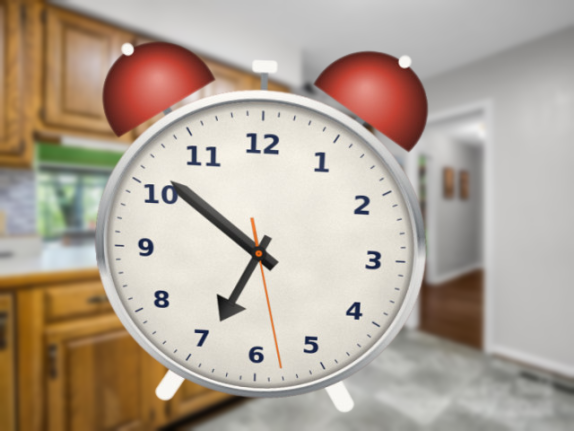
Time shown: {"hour": 6, "minute": 51, "second": 28}
